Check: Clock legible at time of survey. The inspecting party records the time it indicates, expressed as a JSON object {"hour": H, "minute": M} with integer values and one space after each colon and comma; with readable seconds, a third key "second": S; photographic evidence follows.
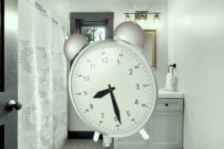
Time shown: {"hour": 8, "minute": 29}
